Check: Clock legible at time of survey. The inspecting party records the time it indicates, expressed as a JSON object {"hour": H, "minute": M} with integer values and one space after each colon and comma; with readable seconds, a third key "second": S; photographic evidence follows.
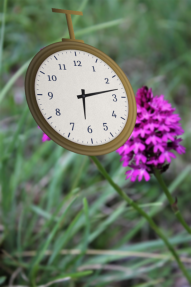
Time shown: {"hour": 6, "minute": 13}
